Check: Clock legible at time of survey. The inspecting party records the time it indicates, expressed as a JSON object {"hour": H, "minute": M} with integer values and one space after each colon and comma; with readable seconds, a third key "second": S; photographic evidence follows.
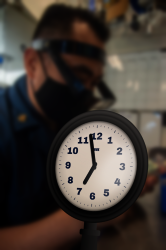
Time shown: {"hour": 6, "minute": 58}
